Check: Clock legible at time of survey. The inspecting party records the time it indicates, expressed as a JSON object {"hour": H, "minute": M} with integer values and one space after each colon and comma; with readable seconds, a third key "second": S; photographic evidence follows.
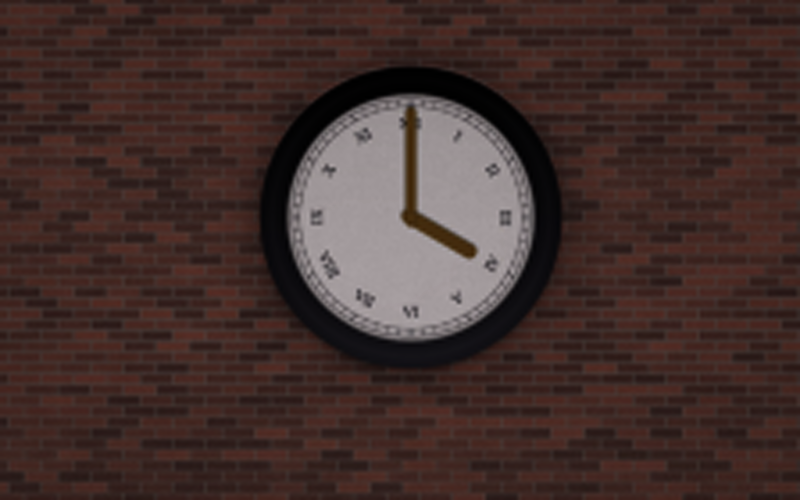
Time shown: {"hour": 4, "minute": 0}
